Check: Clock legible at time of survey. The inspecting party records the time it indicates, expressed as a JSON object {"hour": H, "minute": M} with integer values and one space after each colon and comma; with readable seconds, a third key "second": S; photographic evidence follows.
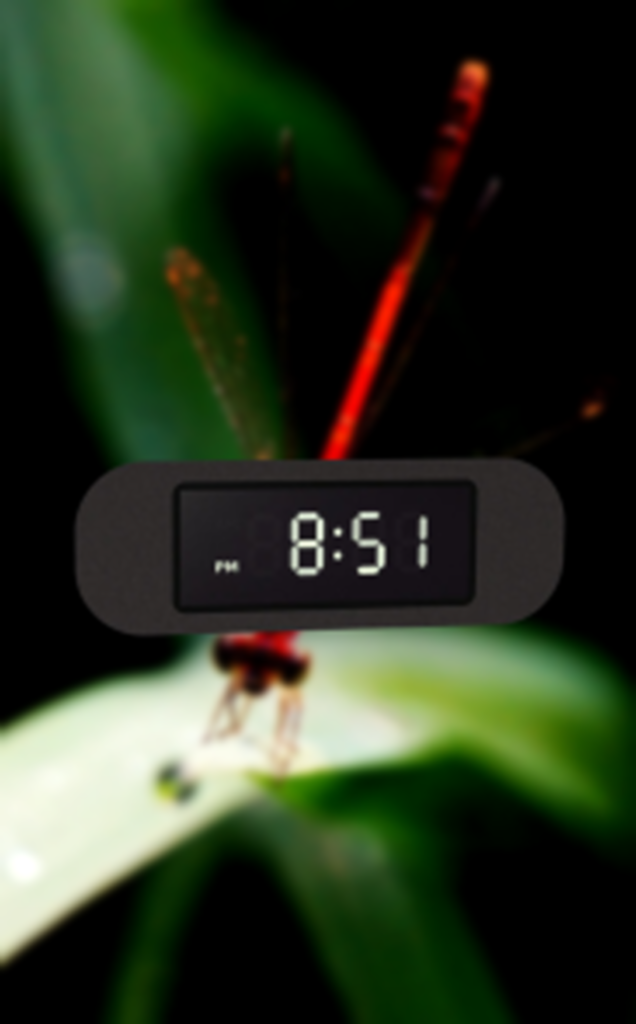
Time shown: {"hour": 8, "minute": 51}
